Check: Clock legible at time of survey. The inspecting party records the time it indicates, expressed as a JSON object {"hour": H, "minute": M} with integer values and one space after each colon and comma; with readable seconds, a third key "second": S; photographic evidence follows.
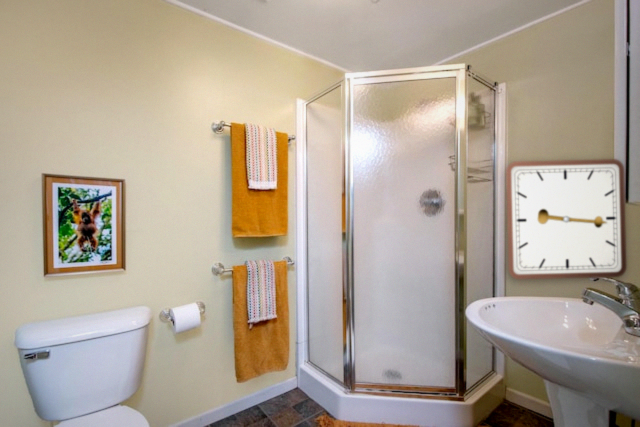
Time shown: {"hour": 9, "minute": 16}
